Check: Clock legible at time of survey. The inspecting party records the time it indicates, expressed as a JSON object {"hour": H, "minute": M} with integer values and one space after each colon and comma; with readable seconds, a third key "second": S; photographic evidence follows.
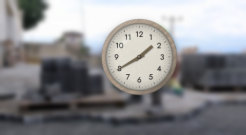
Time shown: {"hour": 1, "minute": 40}
